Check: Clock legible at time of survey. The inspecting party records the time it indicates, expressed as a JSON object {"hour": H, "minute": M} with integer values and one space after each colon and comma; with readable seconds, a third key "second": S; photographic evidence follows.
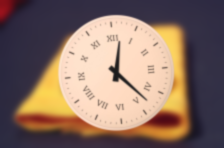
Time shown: {"hour": 12, "minute": 23}
